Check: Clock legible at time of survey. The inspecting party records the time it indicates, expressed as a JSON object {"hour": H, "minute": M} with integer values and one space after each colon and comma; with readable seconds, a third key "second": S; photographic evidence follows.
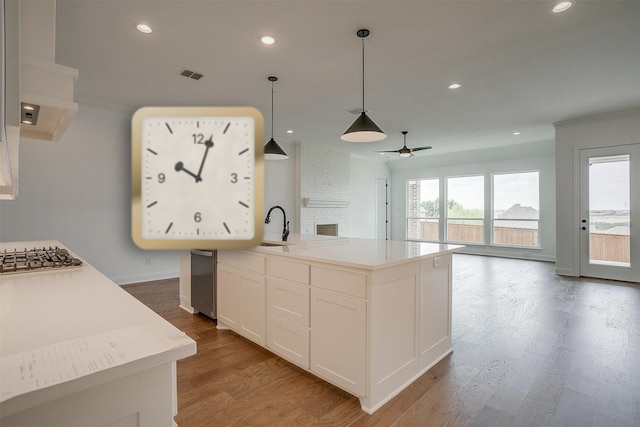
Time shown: {"hour": 10, "minute": 3}
